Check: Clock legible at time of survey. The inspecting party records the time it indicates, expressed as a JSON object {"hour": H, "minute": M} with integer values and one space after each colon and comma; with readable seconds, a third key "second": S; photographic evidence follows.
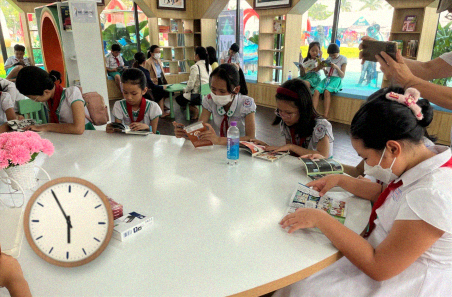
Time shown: {"hour": 5, "minute": 55}
